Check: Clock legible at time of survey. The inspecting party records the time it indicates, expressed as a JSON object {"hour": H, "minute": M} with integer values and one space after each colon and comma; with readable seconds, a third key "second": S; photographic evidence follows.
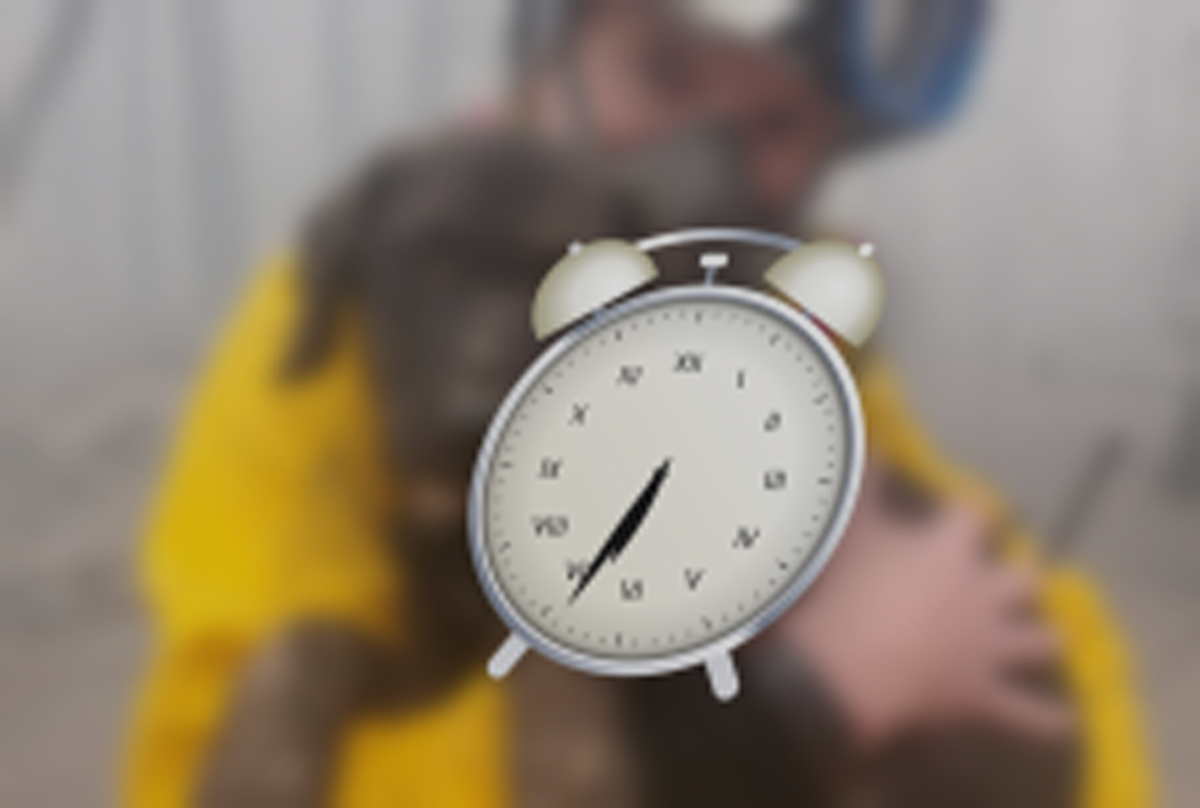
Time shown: {"hour": 6, "minute": 34}
